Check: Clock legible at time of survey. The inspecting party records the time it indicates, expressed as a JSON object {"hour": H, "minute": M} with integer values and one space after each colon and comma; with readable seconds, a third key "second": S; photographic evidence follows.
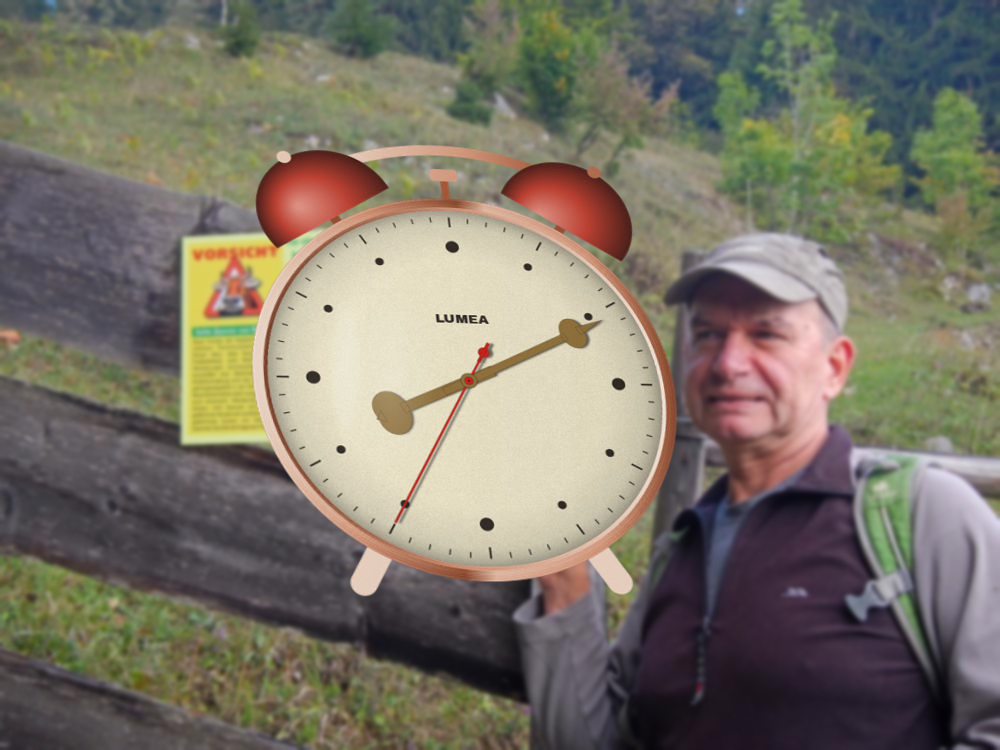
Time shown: {"hour": 8, "minute": 10, "second": 35}
